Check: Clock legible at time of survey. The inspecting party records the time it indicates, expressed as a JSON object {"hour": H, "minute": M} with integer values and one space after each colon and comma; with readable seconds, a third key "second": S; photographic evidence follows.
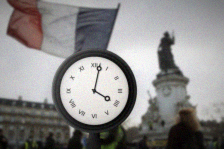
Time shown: {"hour": 4, "minute": 2}
